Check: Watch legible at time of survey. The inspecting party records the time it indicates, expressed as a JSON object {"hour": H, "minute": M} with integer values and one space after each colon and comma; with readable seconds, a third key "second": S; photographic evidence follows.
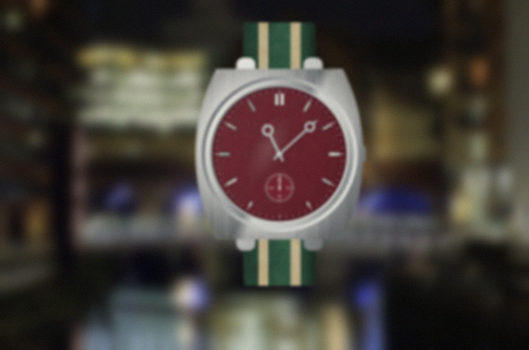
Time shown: {"hour": 11, "minute": 8}
